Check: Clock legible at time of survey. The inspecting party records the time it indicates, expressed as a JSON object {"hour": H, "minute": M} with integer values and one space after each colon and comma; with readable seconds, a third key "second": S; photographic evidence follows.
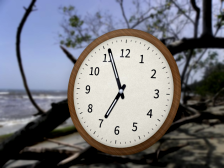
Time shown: {"hour": 6, "minute": 56}
